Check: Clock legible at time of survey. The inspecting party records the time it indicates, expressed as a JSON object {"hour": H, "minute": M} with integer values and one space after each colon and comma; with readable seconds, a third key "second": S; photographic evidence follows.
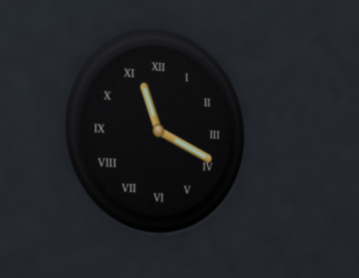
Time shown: {"hour": 11, "minute": 19}
